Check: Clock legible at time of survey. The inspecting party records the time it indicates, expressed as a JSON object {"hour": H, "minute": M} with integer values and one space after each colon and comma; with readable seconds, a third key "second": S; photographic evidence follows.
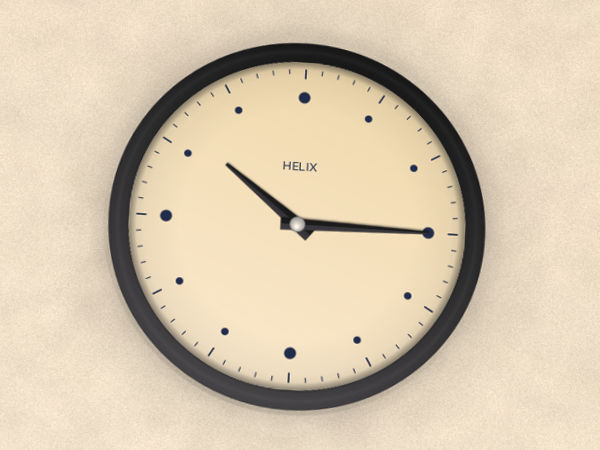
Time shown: {"hour": 10, "minute": 15}
